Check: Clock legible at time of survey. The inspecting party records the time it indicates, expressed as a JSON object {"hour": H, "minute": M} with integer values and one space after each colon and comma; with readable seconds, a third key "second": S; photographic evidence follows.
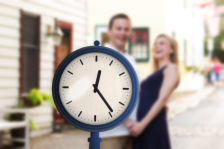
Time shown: {"hour": 12, "minute": 24}
